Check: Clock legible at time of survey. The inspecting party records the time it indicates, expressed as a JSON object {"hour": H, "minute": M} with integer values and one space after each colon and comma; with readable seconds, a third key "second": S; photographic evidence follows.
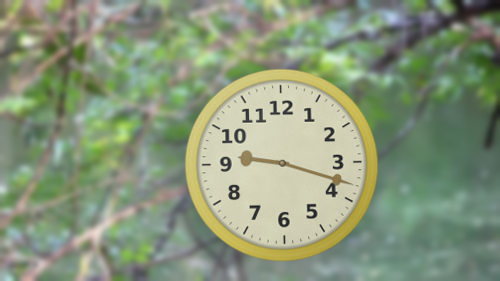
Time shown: {"hour": 9, "minute": 18}
